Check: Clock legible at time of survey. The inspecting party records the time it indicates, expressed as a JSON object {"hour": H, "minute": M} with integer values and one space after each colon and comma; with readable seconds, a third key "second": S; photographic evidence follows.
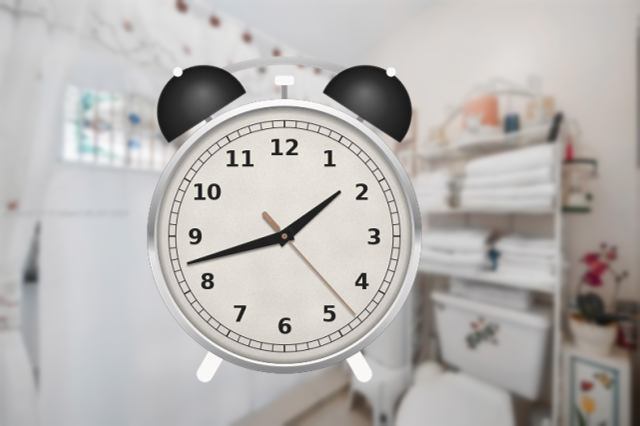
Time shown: {"hour": 1, "minute": 42, "second": 23}
